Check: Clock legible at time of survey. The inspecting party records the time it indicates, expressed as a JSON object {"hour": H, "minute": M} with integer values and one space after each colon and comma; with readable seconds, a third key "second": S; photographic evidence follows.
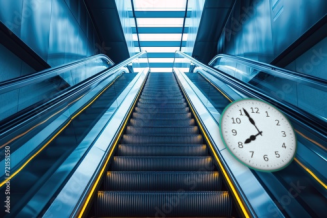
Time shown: {"hour": 7, "minute": 56}
